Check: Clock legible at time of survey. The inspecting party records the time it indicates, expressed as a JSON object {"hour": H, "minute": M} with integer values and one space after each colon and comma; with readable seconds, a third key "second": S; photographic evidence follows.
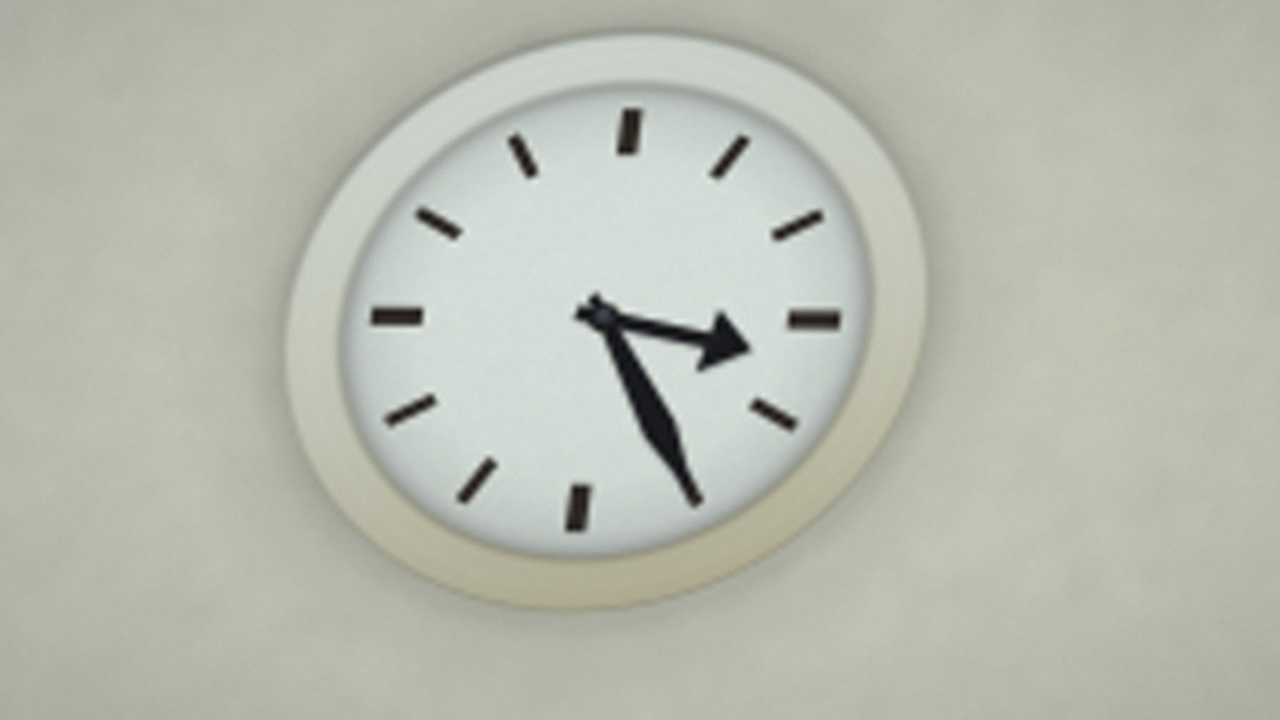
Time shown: {"hour": 3, "minute": 25}
